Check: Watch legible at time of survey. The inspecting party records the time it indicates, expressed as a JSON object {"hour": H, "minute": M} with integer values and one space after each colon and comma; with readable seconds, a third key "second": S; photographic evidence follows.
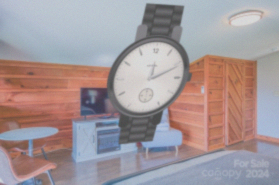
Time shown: {"hour": 12, "minute": 11}
